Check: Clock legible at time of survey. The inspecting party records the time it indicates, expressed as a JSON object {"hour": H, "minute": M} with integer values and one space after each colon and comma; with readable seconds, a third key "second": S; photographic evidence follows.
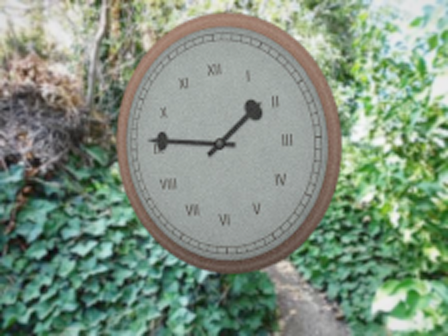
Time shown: {"hour": 1, "minute": 46}
